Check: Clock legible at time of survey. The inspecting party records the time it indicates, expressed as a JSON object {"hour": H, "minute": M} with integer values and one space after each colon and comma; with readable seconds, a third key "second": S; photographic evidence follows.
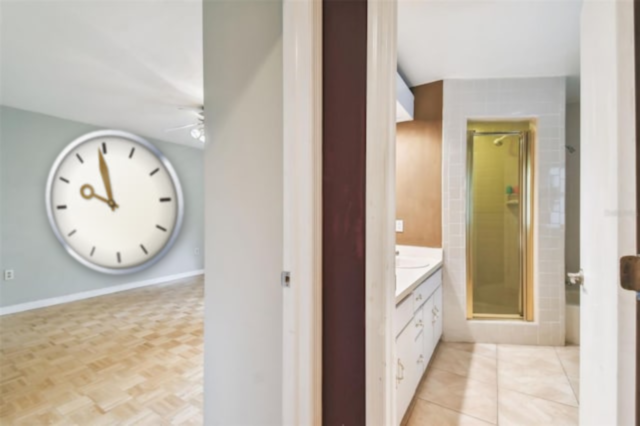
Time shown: {"hour": 9, "minute": 59}
